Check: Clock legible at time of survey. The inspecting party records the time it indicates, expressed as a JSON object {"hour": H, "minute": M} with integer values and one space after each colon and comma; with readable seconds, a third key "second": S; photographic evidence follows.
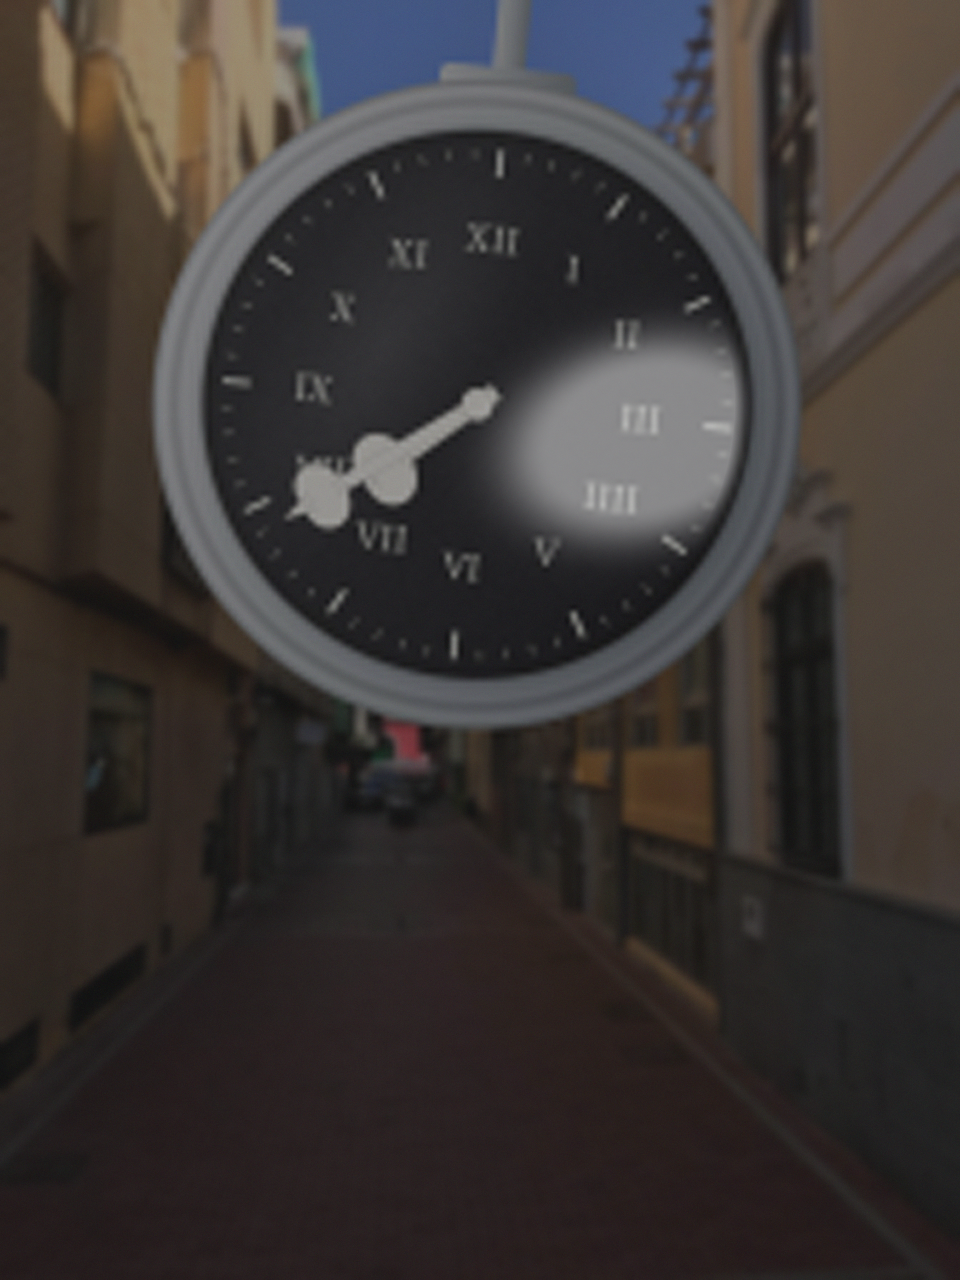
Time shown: {"hour": 7, "minute": 39}
